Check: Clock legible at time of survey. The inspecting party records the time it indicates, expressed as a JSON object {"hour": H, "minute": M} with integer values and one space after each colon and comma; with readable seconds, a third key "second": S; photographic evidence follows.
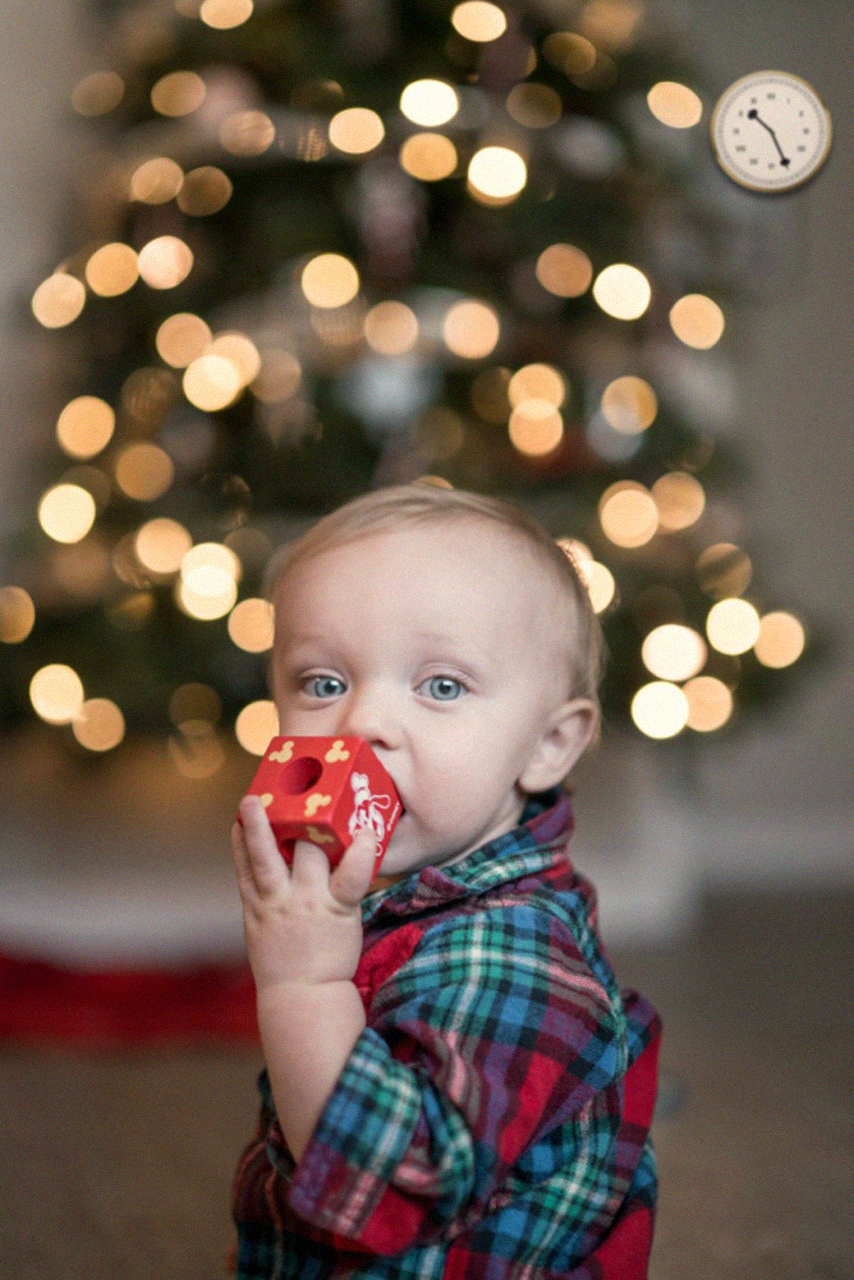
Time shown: {"hour": 10, "minute": 26}
